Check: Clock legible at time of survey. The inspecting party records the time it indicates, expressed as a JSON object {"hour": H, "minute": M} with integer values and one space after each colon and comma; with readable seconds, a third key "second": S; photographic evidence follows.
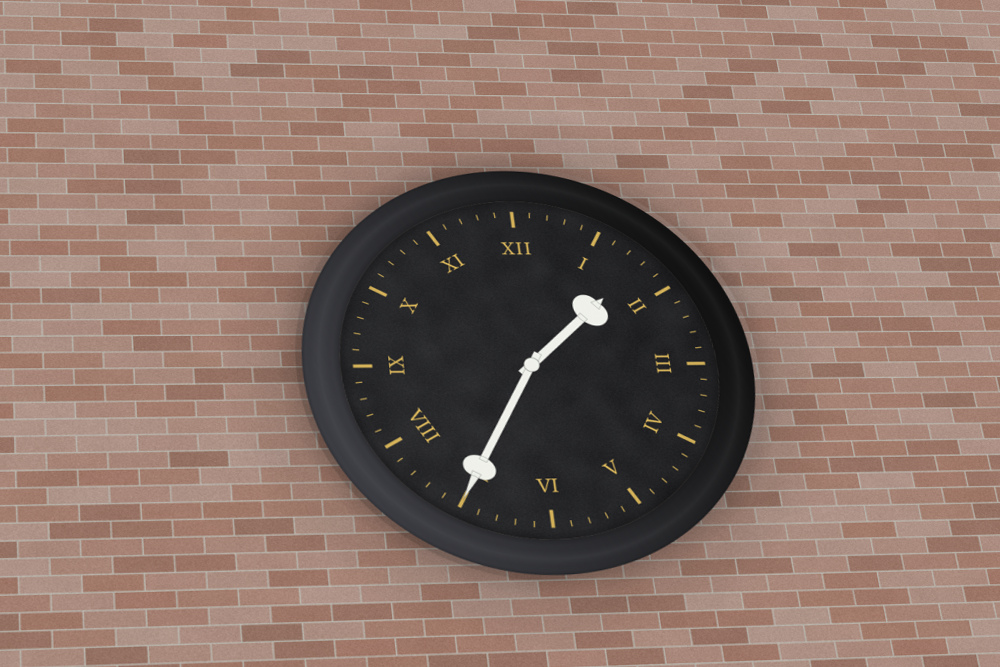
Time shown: {"hour": 1, "minute": 35}
